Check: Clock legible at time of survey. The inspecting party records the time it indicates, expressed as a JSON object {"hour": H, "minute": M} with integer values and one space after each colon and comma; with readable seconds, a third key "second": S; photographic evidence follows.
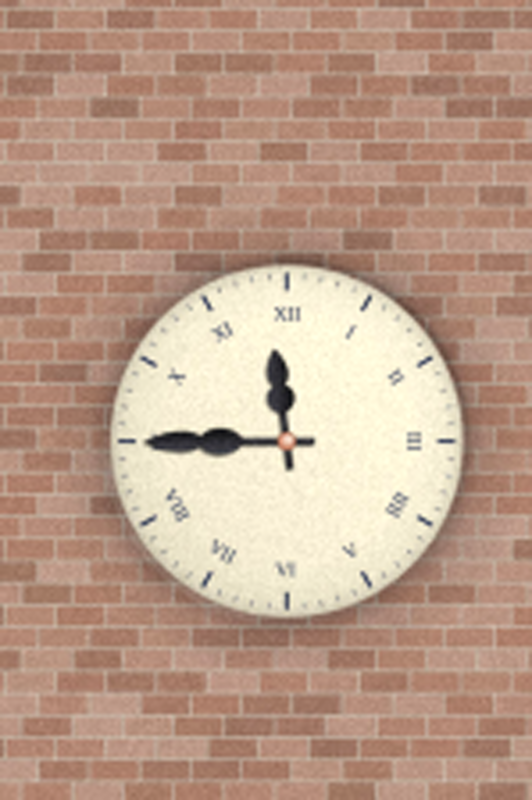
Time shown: {"hour": 11, "minute": 45}
